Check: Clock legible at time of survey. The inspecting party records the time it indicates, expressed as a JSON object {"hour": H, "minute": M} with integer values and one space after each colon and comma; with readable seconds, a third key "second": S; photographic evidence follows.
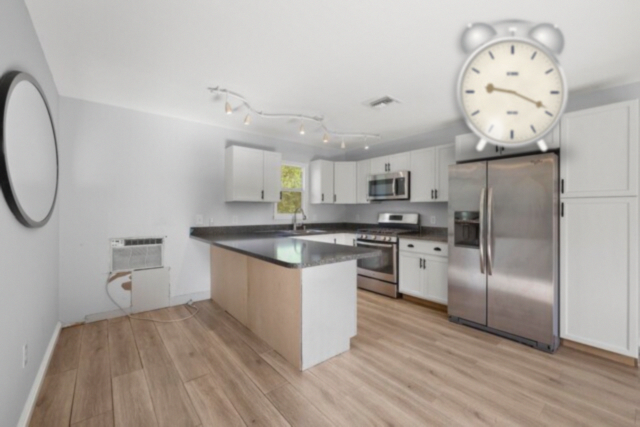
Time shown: {"hour": 9, "minute": 19}
